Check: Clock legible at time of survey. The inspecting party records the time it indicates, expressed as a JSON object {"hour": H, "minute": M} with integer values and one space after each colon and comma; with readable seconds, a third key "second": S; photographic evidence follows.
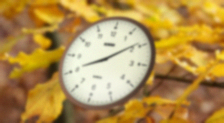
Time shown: {"hour": 8, "minute": 9}
